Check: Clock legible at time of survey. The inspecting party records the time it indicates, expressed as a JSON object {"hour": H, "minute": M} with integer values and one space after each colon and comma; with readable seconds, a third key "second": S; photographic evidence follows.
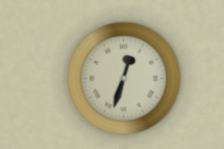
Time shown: {"hour": 12, "minute": 33}
